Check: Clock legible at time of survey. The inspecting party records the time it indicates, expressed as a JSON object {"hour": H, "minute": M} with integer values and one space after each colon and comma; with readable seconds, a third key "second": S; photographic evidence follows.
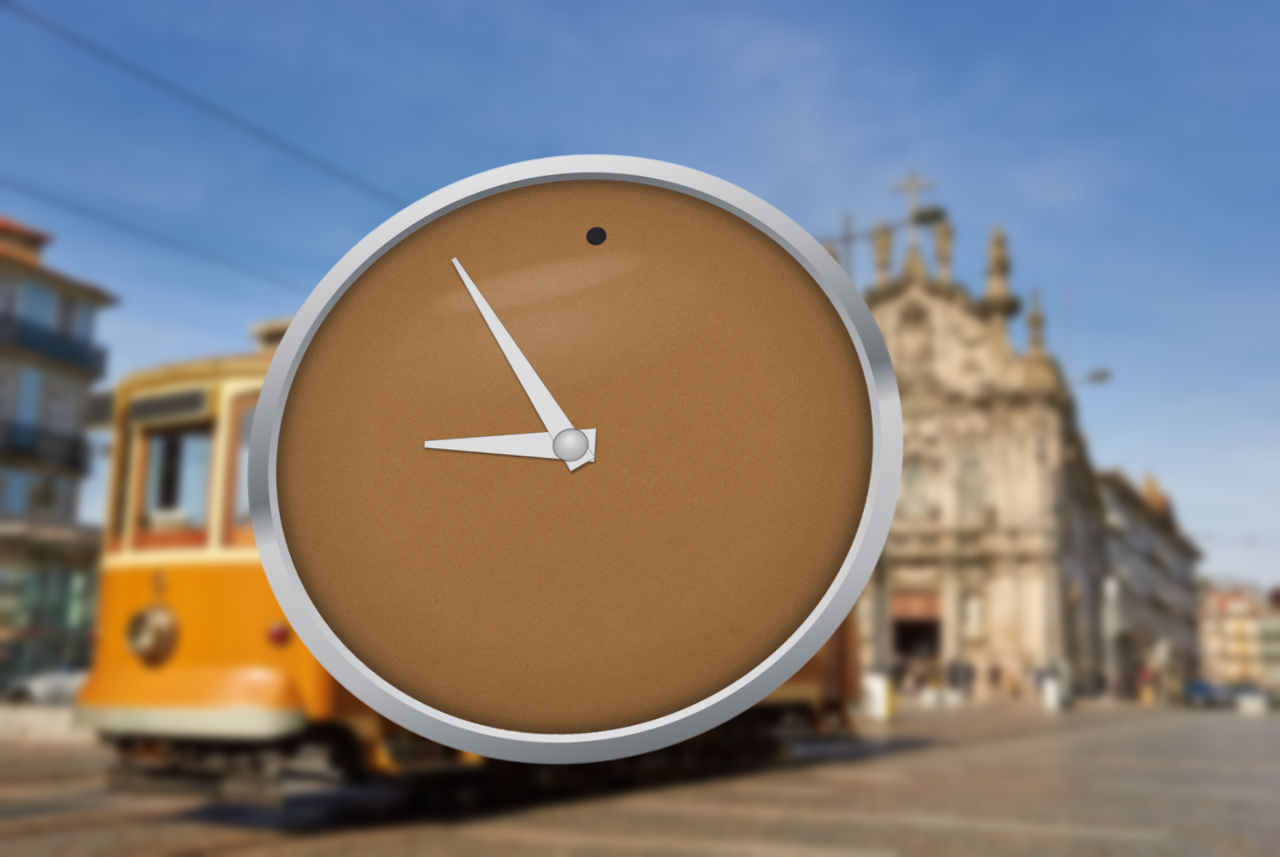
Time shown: {"hour": 8, "minute": 54}
